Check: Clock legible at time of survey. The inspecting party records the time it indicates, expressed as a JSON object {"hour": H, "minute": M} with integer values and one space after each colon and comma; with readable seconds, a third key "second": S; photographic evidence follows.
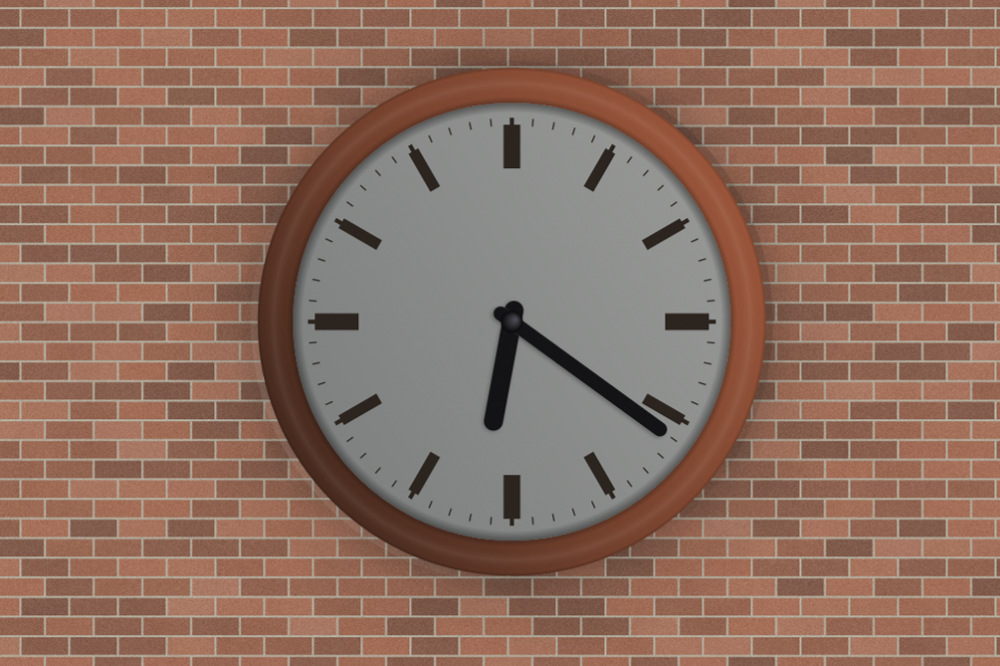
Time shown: {"hour": 6, "minute": 21}
